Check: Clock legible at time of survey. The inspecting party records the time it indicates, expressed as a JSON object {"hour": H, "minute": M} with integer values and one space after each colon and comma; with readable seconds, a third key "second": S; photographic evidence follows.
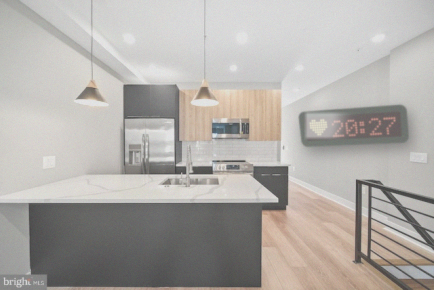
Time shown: {"hour": 20, "minute": 27}
